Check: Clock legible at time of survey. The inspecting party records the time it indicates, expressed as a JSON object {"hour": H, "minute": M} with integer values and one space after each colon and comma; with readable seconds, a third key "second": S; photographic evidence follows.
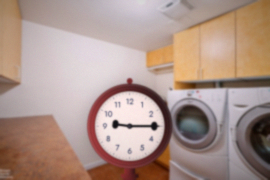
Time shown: {"hour": 9, "minute": 15}
